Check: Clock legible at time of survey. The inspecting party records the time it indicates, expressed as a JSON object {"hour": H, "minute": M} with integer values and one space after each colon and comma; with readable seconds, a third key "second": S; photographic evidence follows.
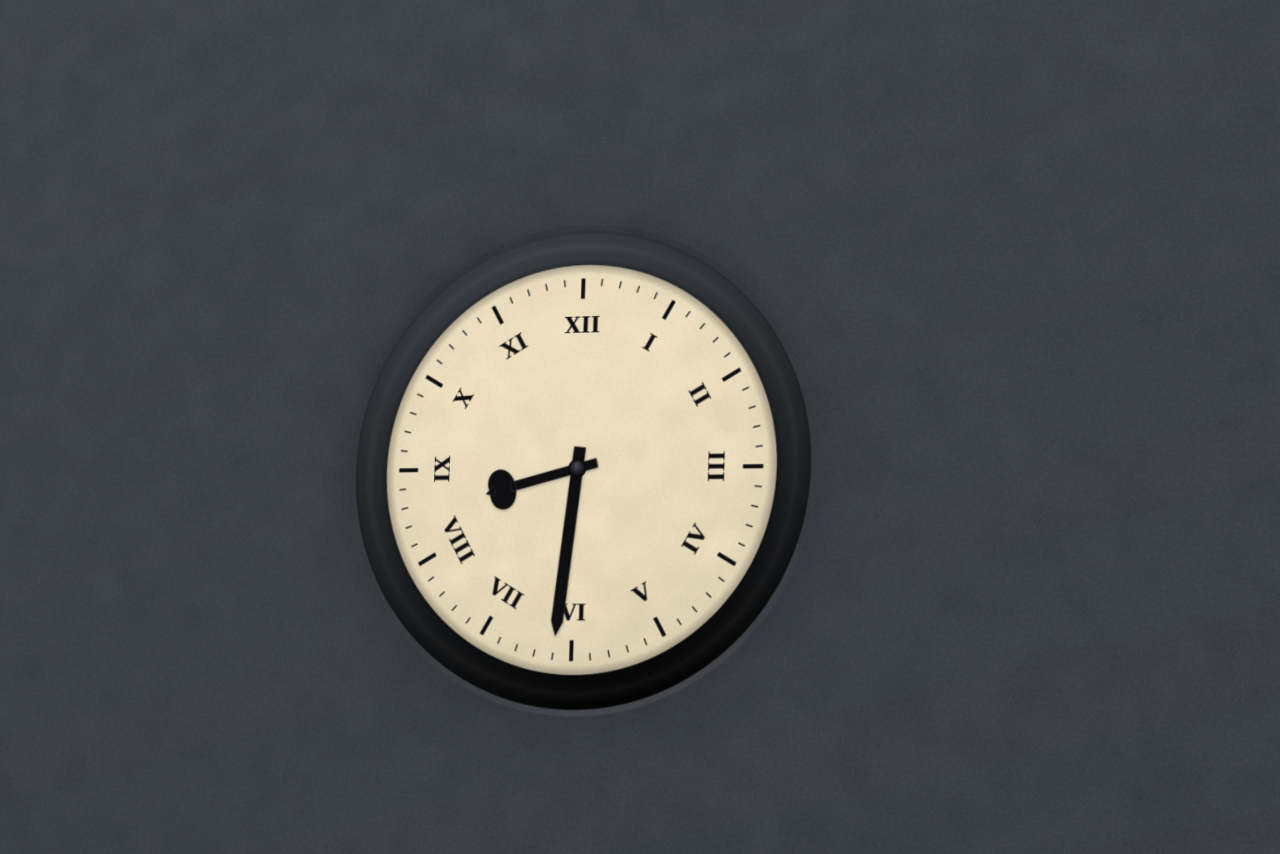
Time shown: {"hour": 8, "minute": 31}
